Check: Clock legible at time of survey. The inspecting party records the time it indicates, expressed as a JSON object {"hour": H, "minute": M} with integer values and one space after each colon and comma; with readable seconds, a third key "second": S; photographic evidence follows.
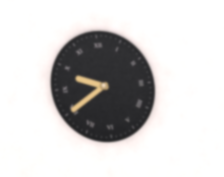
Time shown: {"hour": 9, "minute": 40}
